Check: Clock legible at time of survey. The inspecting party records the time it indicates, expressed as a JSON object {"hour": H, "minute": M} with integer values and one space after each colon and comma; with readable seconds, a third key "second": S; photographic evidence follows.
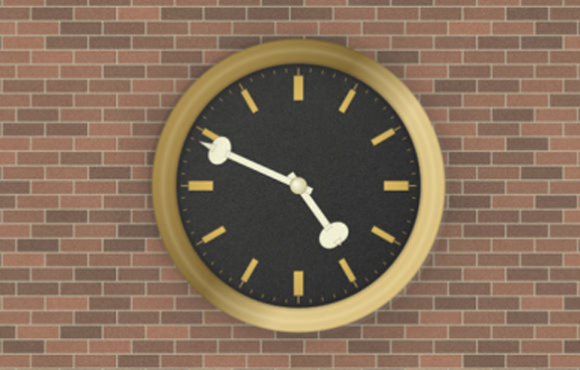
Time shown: {"hour": 4, "minute": 49}
